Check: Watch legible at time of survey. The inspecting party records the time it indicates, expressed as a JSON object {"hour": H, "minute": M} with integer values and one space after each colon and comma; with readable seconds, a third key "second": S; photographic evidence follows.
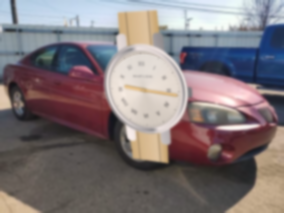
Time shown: {"hour": 9, "minute": 16}
